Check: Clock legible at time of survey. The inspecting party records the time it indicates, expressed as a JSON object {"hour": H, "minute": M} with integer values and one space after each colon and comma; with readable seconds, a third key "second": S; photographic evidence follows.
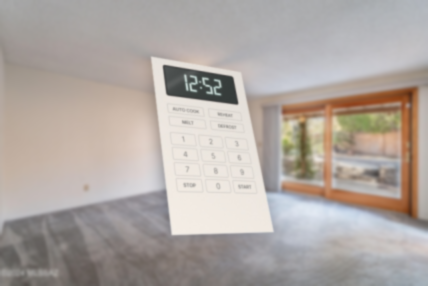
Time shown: {"hour": 12, "minute": 52}
